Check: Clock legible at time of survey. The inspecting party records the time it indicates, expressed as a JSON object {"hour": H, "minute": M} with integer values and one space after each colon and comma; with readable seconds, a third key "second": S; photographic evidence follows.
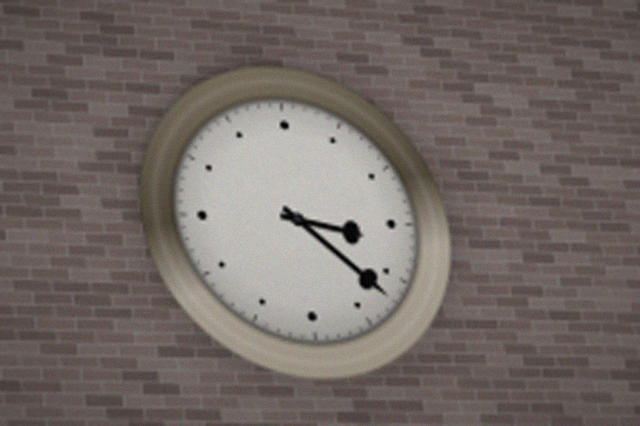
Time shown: {"hour": 3, "minute": 22}
